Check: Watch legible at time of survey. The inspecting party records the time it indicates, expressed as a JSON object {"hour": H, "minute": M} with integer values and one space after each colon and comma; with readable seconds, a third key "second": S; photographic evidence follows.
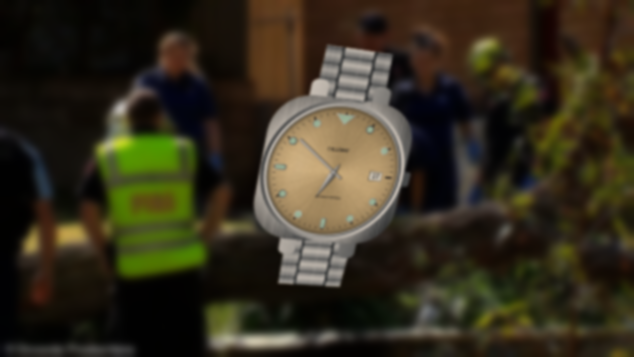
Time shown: {"hour": 6, "minute": 51}
